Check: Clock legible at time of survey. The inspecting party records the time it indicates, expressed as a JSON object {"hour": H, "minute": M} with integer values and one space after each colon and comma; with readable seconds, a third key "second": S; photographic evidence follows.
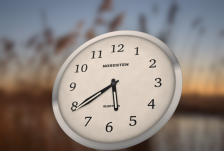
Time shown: {"hour": 5, "minute": 39}
